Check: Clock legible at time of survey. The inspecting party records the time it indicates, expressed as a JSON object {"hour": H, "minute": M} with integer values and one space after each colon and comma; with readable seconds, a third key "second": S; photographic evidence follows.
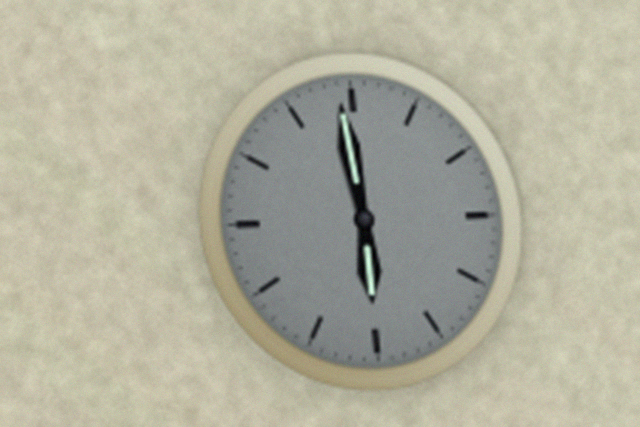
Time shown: {"hour": 5, "minute": 59}
